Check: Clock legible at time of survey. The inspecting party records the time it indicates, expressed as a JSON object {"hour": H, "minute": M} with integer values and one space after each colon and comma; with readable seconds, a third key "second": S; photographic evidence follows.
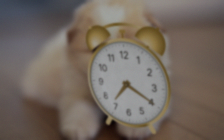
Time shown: {"hour": 7, "minute": 20}
